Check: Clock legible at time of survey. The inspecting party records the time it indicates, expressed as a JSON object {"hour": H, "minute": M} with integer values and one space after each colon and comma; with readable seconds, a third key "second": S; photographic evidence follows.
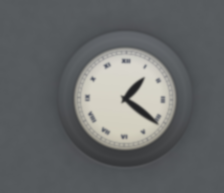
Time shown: {"hour": 1, "minute": 21}
